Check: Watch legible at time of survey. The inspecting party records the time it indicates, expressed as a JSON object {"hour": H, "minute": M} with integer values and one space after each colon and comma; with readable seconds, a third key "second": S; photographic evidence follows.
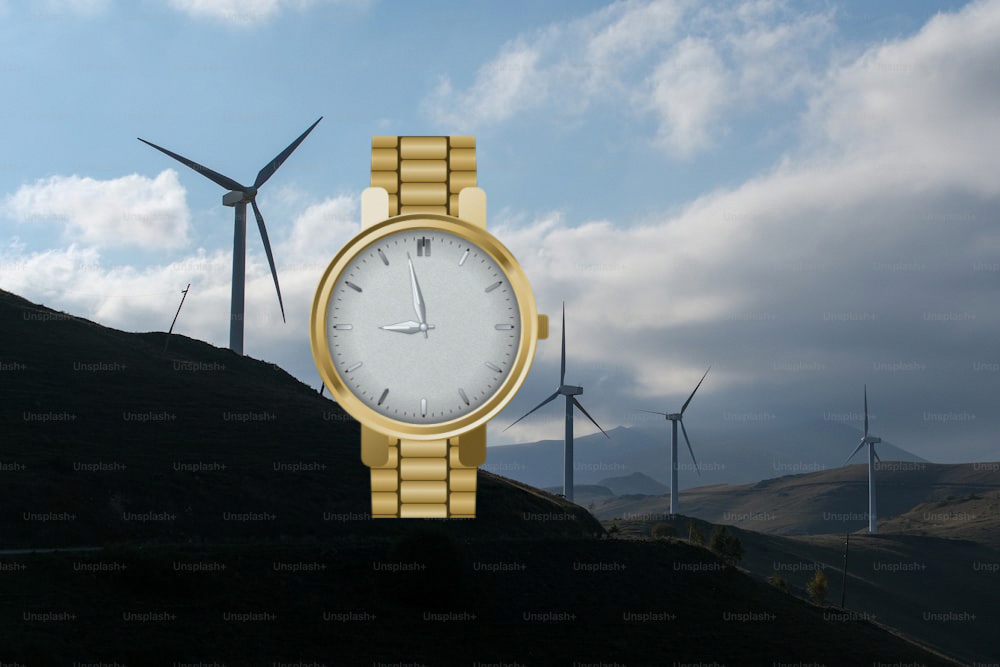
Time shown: {"hour": 8, "minute": 58}
